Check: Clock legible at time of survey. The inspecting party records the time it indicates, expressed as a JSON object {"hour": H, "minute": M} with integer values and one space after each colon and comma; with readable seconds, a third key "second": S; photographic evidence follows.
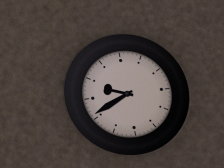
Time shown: {"hour": 9, "minute": 41}
